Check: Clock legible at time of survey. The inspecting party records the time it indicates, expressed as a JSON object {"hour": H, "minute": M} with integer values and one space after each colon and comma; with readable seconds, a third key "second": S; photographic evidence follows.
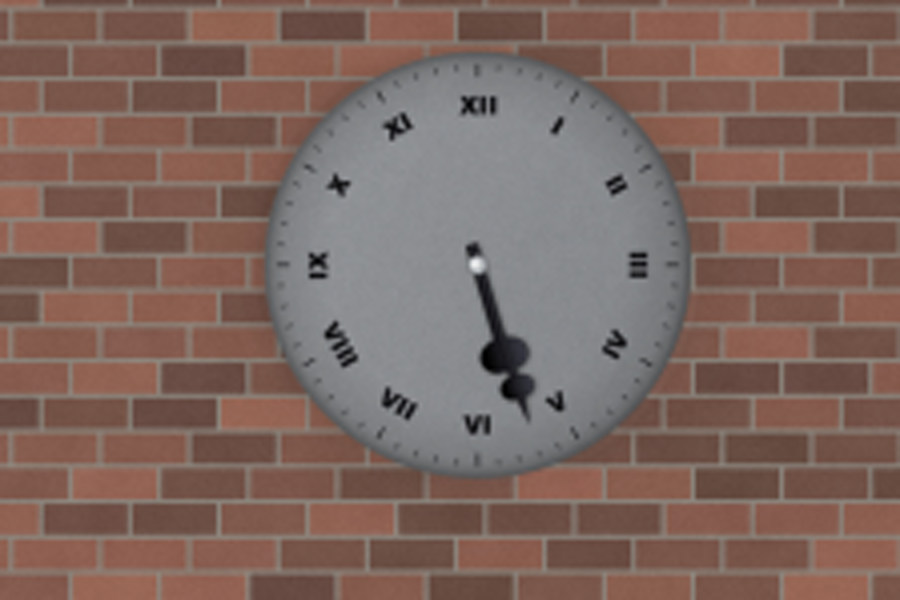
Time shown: {"hour": 5, "minute": 27}
